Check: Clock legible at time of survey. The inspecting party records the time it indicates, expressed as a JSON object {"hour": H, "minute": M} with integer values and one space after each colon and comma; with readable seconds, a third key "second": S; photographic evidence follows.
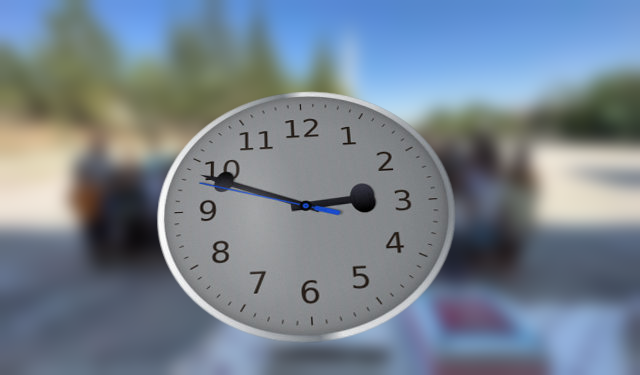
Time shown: {"hour": 2, "minute": 48, "second": 48}
